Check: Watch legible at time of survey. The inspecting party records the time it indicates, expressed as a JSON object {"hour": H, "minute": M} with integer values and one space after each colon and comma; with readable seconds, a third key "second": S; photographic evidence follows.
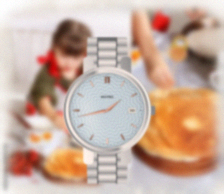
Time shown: {"hour": 1, "minute": 43}
